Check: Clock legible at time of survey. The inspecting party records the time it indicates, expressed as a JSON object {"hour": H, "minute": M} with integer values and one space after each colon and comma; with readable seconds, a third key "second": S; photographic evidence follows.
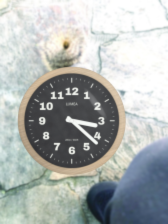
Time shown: {"hour": 3, "minute": 22}
